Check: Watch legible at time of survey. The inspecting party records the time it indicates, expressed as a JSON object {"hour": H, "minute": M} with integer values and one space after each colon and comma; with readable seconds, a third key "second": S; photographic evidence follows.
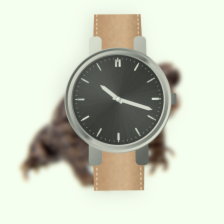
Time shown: {"hour": 10, "minute": 18}
